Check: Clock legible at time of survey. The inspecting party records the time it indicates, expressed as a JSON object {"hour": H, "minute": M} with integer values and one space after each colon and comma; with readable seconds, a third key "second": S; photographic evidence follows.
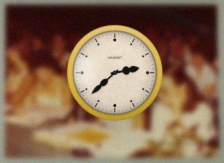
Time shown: {"hour": 2, "minute": 38}
